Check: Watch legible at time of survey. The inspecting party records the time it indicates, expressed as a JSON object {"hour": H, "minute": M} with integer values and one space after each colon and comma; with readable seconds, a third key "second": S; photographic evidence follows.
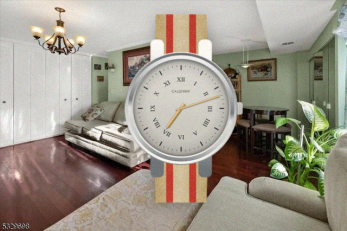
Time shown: {"hour": 7, "minute": 12}
